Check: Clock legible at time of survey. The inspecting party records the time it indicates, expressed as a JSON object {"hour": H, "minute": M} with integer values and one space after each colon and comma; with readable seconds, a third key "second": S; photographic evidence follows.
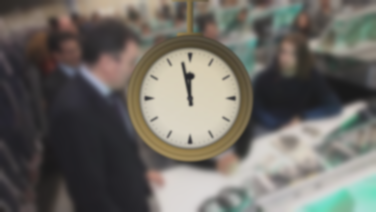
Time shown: {"hour": 11, "minute": 58}
